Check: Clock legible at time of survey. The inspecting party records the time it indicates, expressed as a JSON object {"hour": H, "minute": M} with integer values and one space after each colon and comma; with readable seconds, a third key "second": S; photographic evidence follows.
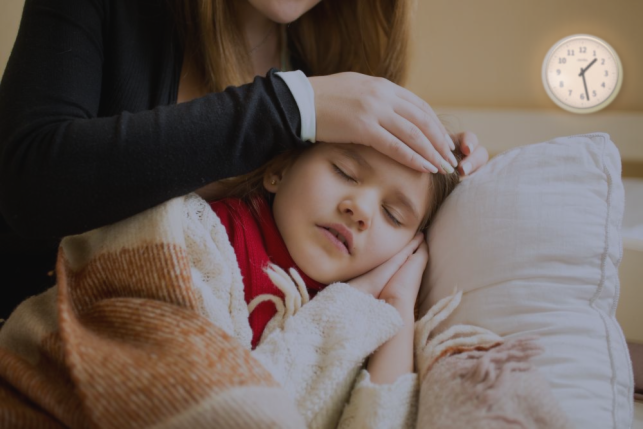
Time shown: {"hour": 1, "minute": 28}
